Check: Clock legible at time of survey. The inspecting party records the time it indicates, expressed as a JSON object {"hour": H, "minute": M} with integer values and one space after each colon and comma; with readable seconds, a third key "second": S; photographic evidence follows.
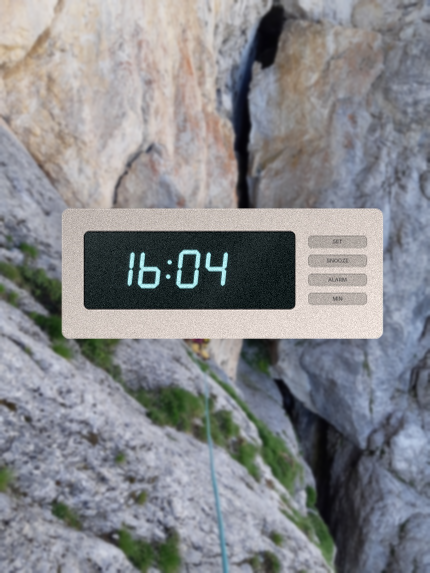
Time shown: {"hour": 16, "minute": 4}
